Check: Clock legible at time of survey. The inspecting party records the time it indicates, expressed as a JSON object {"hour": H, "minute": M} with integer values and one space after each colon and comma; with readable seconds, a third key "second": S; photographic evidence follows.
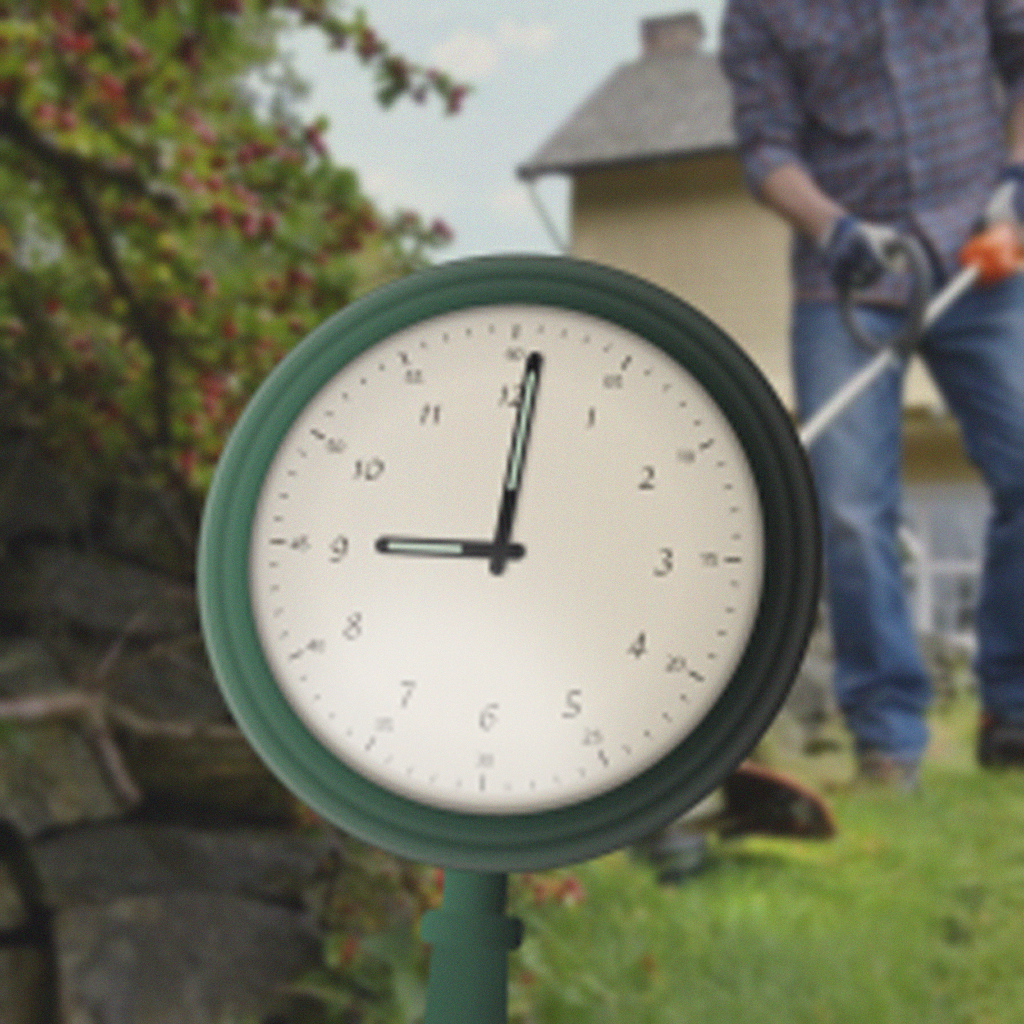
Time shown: {"hour": 9, "minute": 1}
